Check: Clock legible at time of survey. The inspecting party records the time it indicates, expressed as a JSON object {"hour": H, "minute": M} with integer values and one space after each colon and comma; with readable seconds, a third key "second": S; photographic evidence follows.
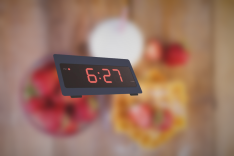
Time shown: {"hour": 6, "minute": 27}
